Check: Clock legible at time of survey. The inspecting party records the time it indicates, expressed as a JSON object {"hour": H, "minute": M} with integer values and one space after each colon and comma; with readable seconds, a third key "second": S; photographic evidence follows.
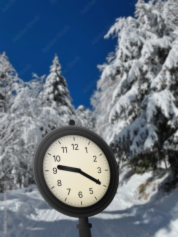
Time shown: {"hour": 9, "minute": 20}
